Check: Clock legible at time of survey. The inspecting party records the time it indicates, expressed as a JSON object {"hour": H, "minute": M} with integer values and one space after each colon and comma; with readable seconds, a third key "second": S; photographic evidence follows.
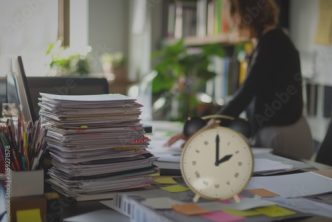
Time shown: {"hour": 2, "minute": 0}
